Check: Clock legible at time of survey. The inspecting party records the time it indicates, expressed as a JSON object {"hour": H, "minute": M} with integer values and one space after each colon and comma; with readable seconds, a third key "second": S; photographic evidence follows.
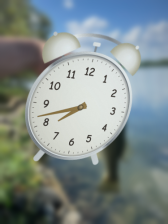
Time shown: {"hour": 7, "minute": 42}
